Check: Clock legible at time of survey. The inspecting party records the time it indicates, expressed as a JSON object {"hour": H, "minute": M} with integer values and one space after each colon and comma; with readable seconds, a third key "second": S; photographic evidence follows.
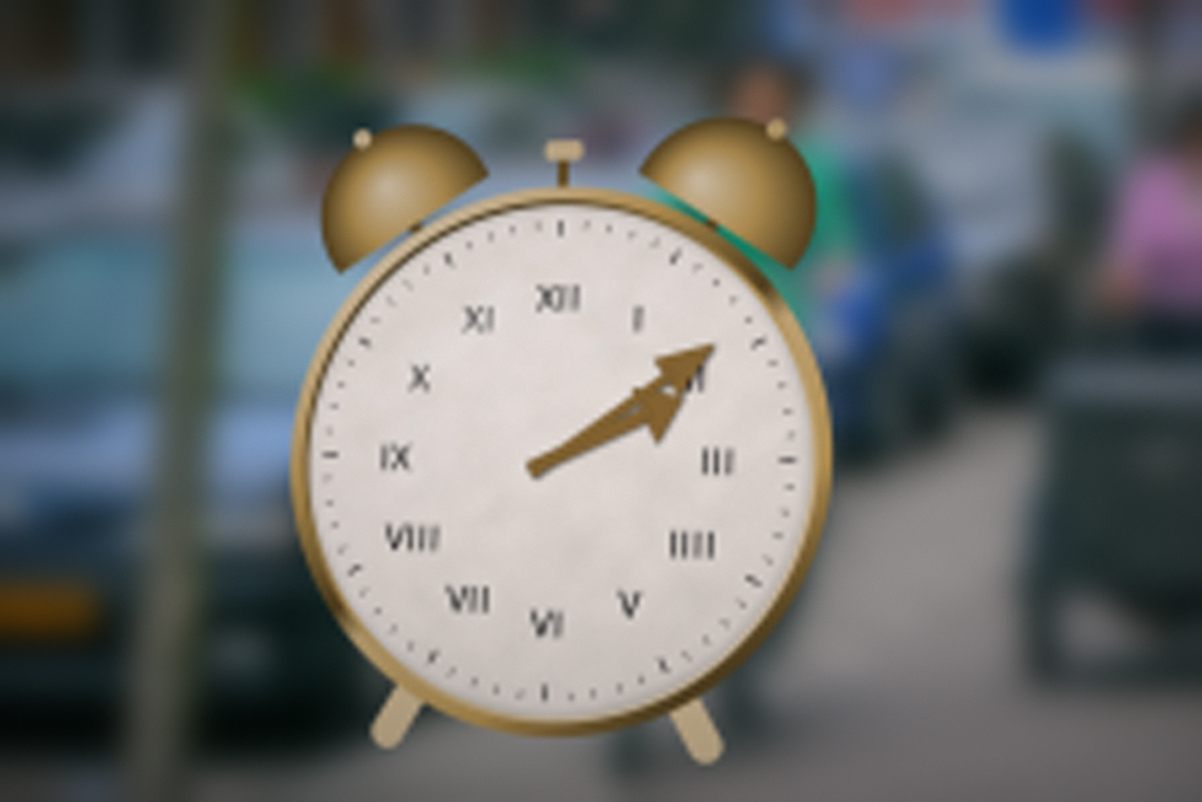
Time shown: {"hour": 2, "minute": 9}
